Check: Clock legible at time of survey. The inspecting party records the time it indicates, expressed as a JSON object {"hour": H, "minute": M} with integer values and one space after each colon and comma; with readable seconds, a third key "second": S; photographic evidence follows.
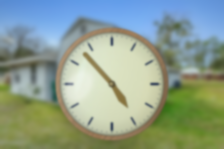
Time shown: {"hour": 4, "minute": 53}
